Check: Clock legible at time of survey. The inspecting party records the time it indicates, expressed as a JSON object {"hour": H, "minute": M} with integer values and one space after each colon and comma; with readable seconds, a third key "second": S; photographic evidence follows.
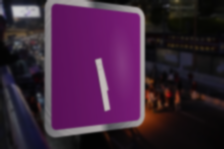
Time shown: {"hour": 5, "minute": 28}
